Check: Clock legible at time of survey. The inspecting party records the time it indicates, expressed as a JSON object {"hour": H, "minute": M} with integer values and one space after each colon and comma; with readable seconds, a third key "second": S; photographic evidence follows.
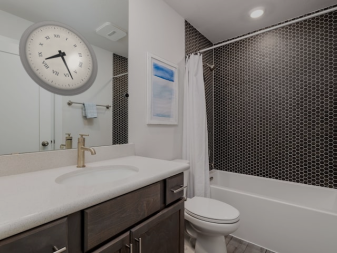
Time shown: {"hour": 8, "minute": 28}
